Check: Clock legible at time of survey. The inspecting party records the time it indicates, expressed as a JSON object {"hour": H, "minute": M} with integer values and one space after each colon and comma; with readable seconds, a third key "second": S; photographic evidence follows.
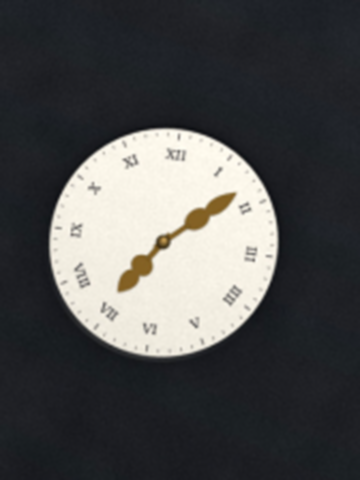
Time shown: {"hour": 7, "minute": 8}
